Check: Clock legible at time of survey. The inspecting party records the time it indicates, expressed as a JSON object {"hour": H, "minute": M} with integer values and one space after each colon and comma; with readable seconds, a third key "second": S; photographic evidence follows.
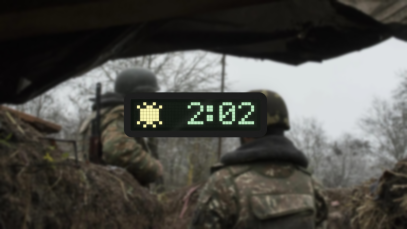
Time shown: {"hour": 2, "minute": 2}
